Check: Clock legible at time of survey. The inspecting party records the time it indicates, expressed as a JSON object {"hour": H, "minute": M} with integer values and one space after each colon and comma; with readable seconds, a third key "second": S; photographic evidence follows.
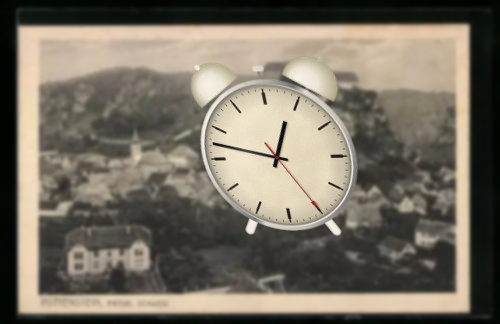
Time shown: {"hour": 12, "minute": 47, "second": 25}
